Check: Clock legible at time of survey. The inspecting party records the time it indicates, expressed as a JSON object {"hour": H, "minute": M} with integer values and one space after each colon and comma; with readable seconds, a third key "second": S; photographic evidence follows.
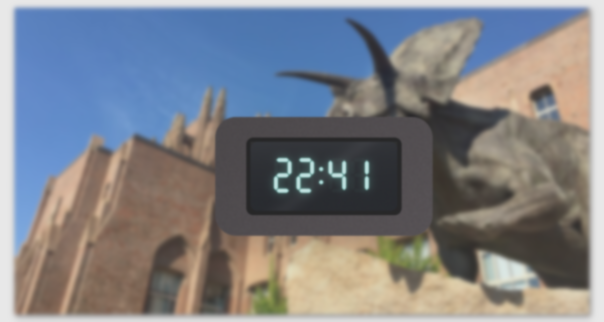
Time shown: {"hour": 22, "minute": 41}
